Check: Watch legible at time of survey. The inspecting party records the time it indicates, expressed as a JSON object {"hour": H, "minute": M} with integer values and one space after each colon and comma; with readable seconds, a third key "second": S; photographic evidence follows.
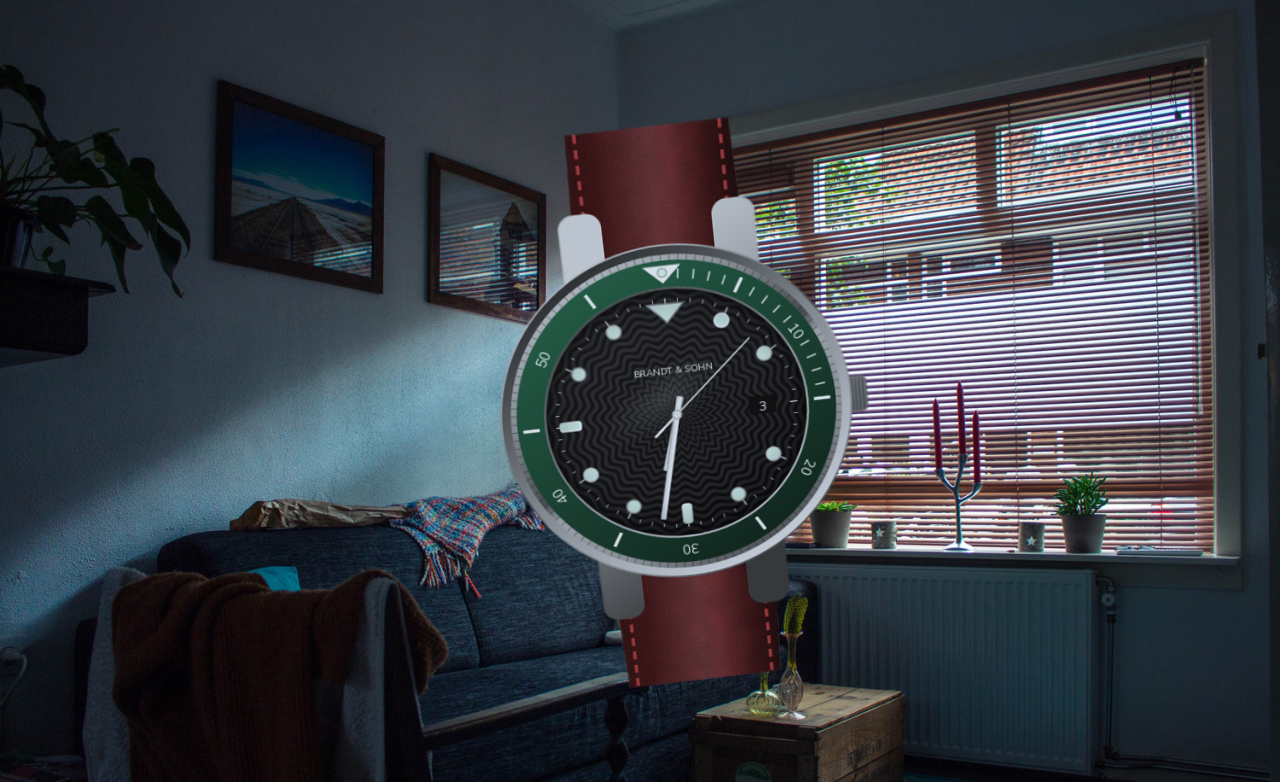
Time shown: {"hour": 6, "minute": 32, "second": 8}
